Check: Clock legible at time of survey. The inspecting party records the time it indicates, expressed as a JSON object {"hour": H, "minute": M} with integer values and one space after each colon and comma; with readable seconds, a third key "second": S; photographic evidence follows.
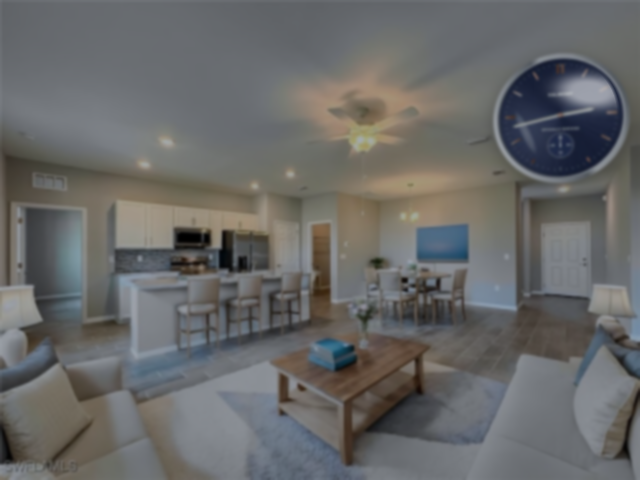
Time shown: {"hour": 2, "minute": 43}
